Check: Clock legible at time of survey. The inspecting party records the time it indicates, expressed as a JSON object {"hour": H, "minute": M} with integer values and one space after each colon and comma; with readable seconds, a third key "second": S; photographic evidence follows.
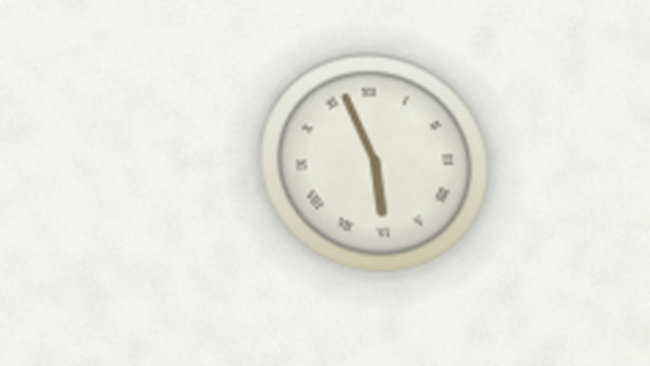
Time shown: {"hour": 5, "minute": 57}
